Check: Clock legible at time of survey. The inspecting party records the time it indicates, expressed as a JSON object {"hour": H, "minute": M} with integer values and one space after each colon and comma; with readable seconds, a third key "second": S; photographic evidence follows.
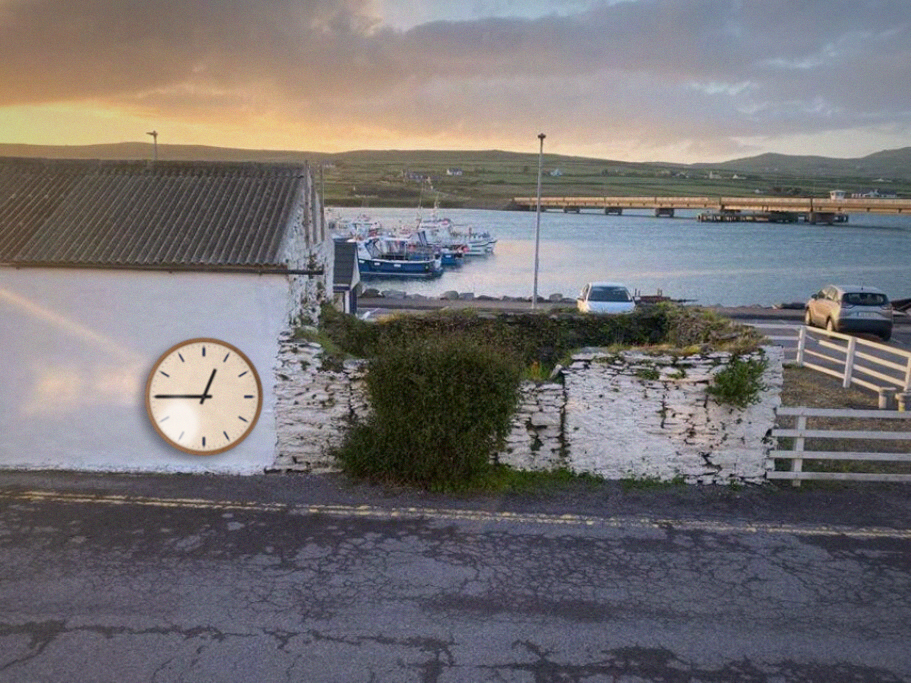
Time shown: {"hour": 12, "minute": 45}
